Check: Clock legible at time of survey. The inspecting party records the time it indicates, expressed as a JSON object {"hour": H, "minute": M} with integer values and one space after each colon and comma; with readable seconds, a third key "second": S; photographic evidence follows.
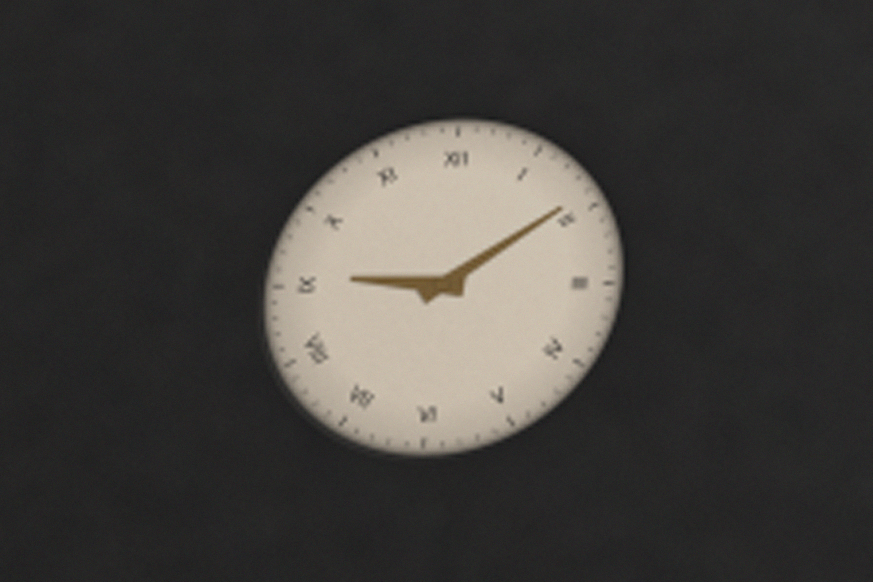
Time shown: {"hour": 9, "minute": 9}
